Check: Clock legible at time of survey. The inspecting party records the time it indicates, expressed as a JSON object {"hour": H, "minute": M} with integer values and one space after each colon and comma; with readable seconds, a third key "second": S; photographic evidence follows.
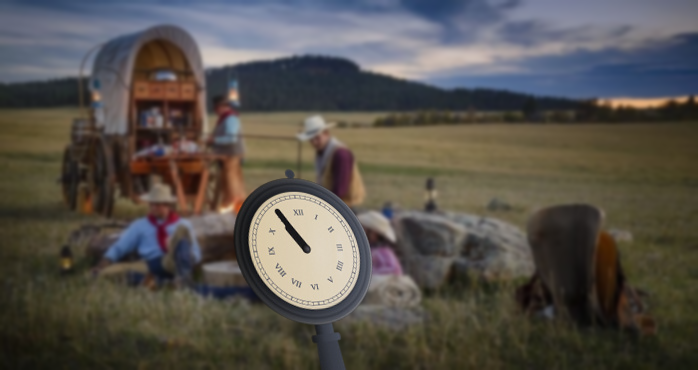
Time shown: {"hour": 10, "minute": 55}
